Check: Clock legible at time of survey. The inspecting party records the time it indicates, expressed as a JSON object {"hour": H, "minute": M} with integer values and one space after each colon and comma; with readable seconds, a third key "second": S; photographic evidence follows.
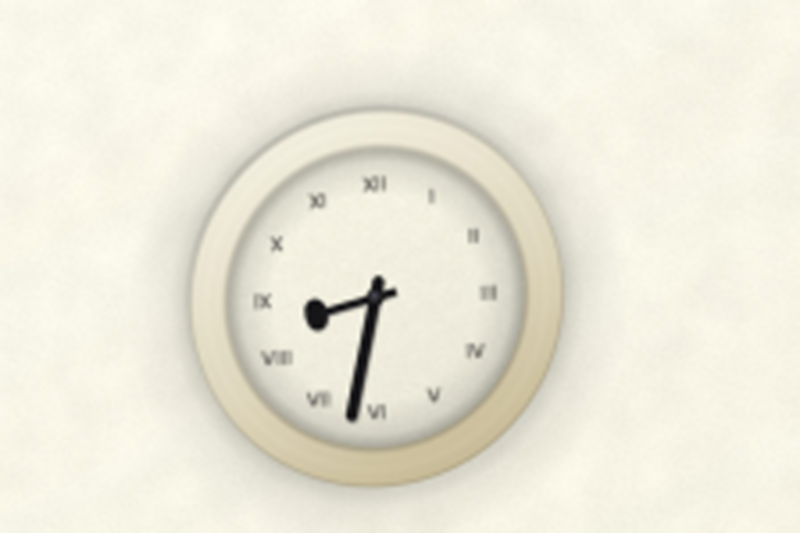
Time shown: {"hour": 8, "minute": 32}
